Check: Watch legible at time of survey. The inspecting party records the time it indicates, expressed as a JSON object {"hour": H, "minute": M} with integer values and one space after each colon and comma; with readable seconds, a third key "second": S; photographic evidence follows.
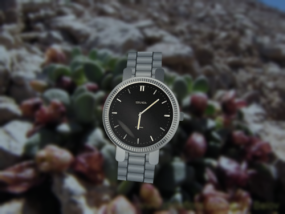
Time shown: {"hour": 6, "minute": 8}
